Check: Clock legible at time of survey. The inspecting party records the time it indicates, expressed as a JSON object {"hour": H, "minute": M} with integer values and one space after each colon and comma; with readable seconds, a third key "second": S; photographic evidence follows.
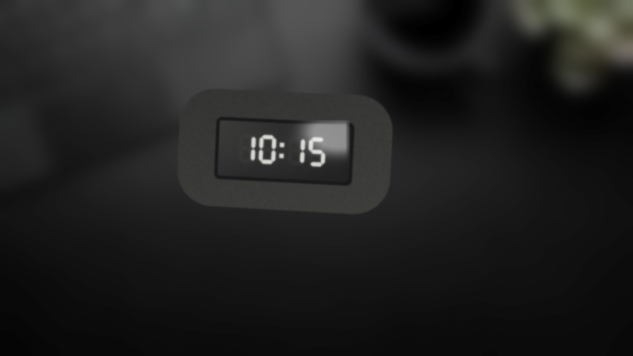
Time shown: {"hour": 10, "minute": 15}
